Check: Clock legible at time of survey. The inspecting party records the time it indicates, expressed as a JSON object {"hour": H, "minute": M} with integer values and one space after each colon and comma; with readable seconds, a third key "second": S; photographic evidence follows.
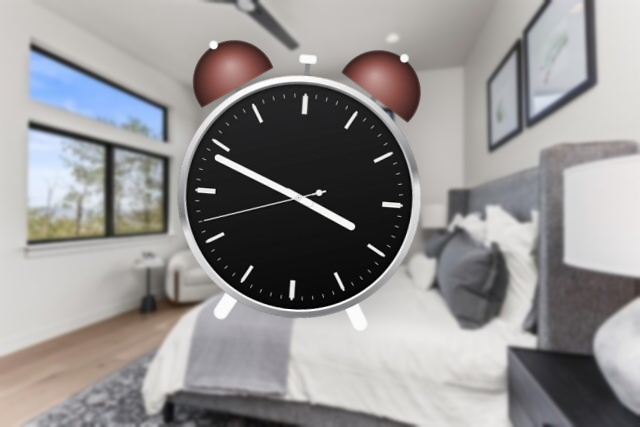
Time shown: {"hour": 3, "minute": 48, "second": 42}
